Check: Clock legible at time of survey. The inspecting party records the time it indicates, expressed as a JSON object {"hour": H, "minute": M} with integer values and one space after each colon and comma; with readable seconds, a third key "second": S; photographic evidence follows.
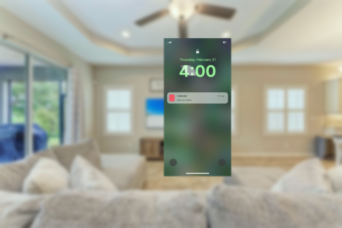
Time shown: {"hour": 4, "minute": 0}
